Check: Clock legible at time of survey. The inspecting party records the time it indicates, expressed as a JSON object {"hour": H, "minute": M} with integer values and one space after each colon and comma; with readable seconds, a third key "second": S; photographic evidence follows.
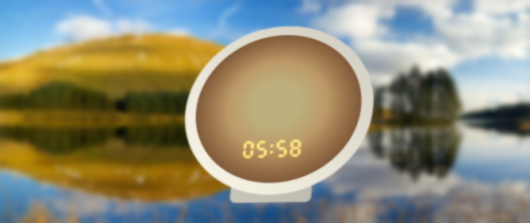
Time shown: {"hour": 5, "minute": 58}
